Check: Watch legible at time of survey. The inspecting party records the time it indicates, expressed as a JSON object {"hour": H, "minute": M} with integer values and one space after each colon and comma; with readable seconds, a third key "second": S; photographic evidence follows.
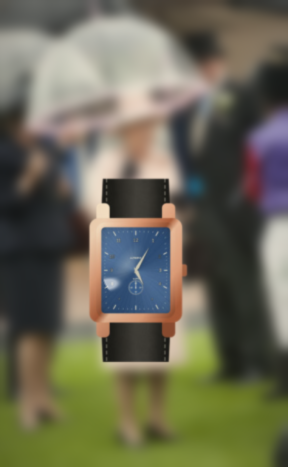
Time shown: {"hour": 5, "minute": 5}
